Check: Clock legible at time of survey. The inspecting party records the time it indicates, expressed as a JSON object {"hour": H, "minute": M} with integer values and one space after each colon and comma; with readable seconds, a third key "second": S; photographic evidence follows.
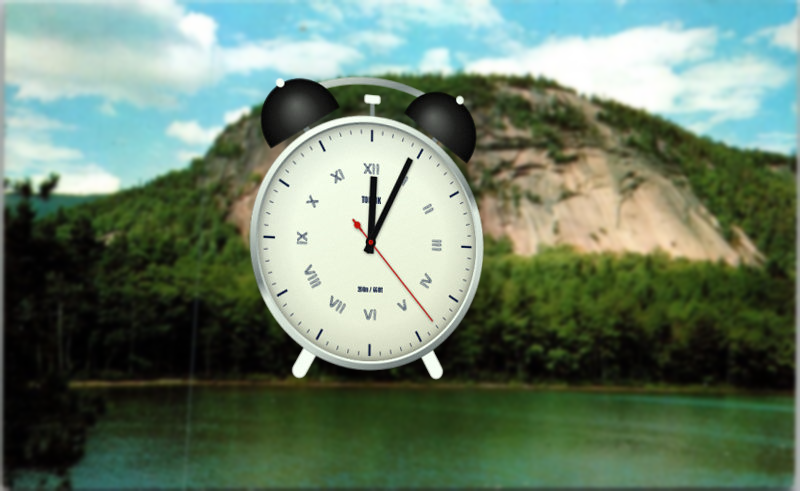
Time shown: {"hour": 12, "minute": 4, "second": 23}
